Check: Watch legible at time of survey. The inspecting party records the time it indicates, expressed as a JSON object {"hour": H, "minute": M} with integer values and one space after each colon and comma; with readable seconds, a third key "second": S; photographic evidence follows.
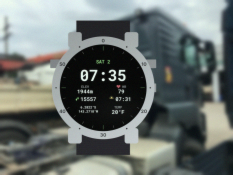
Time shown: {"hour": 7, "minute": 35}
